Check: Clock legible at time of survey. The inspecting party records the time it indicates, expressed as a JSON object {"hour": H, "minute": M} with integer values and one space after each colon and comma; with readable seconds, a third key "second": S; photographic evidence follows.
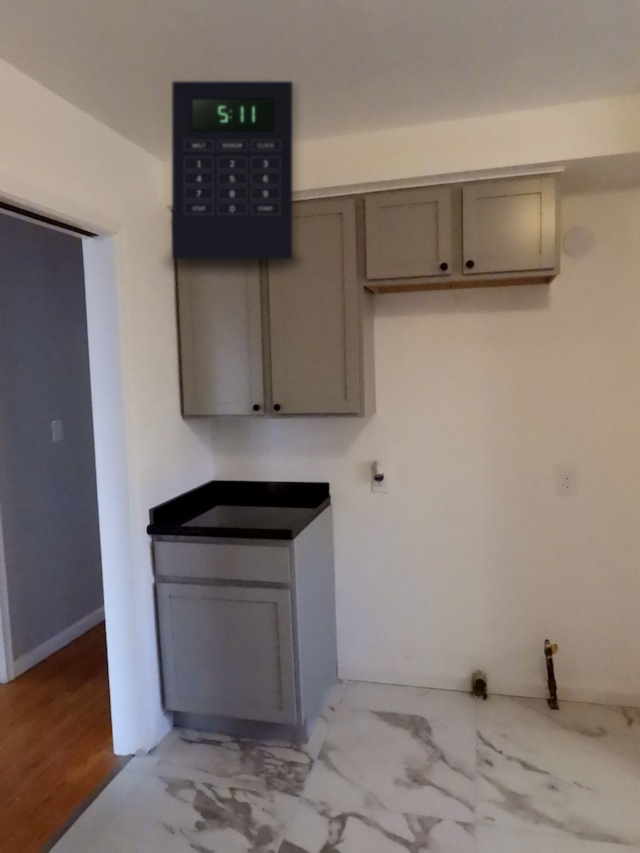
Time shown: {"hour": 5, "minute": 11}
